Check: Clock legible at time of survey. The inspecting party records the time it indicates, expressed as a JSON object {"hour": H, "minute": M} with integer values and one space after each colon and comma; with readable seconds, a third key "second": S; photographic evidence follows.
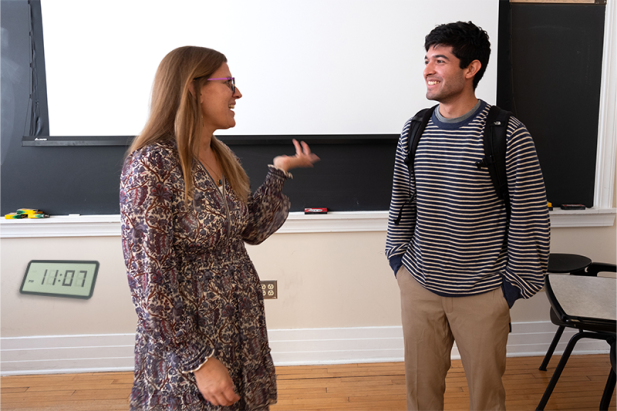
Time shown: {"hour": 11, "minute": 7}
